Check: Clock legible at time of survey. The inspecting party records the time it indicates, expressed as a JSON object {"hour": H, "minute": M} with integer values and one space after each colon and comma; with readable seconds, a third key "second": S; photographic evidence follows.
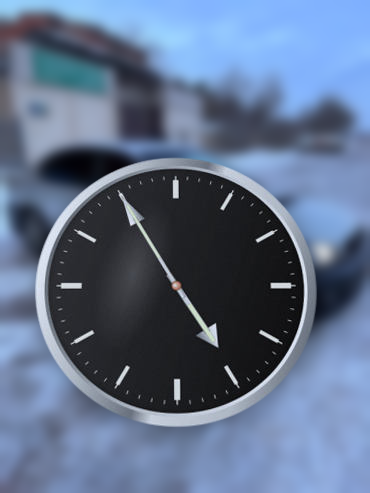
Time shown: {"hour": 4, "minute": 55}
